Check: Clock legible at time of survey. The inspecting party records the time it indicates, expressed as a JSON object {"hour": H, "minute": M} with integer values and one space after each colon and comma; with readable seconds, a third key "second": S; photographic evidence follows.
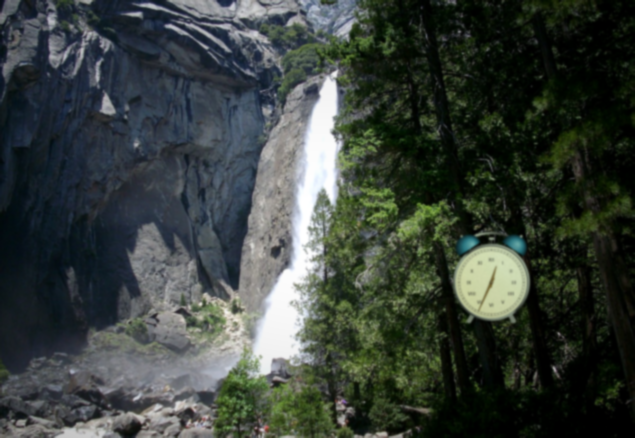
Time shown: {"hour": 12, "minute": 34}
